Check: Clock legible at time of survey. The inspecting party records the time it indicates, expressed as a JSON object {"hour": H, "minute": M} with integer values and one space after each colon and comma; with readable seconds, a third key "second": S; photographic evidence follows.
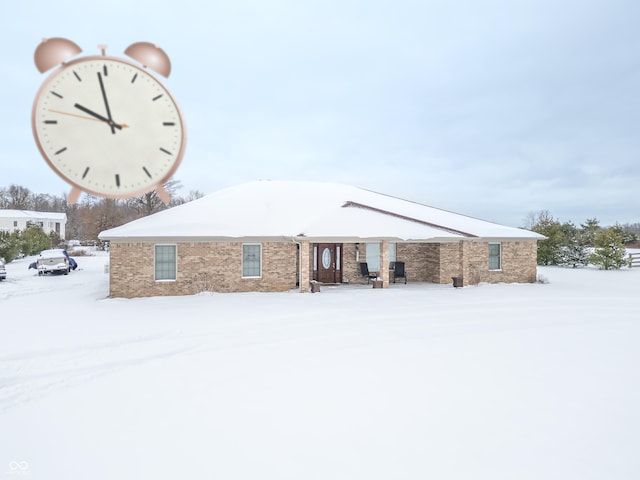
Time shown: {"hour": 9, "minute": 58, "second": 47}
